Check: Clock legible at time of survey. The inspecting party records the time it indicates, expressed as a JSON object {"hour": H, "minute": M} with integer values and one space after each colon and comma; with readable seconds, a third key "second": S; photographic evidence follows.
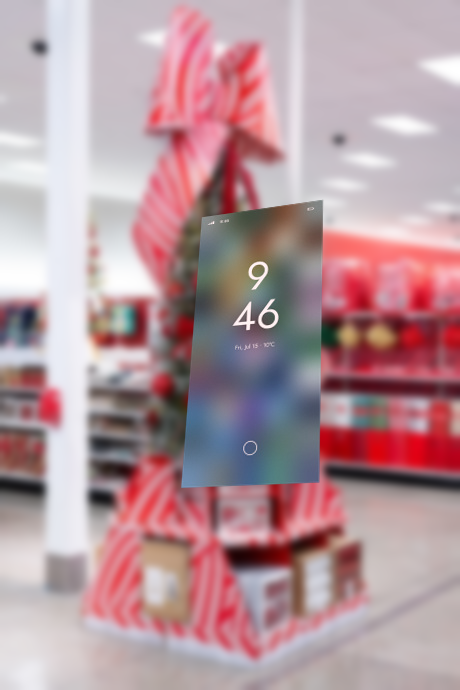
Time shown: {"hour": 9, "minute": 46}
